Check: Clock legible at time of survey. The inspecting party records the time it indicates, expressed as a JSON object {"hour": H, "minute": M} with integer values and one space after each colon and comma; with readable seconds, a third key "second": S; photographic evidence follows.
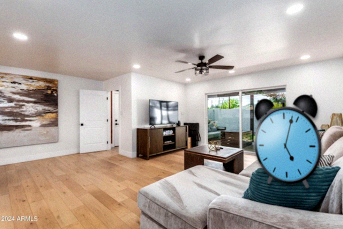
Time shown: {"hour": 5, "minute": 3}
